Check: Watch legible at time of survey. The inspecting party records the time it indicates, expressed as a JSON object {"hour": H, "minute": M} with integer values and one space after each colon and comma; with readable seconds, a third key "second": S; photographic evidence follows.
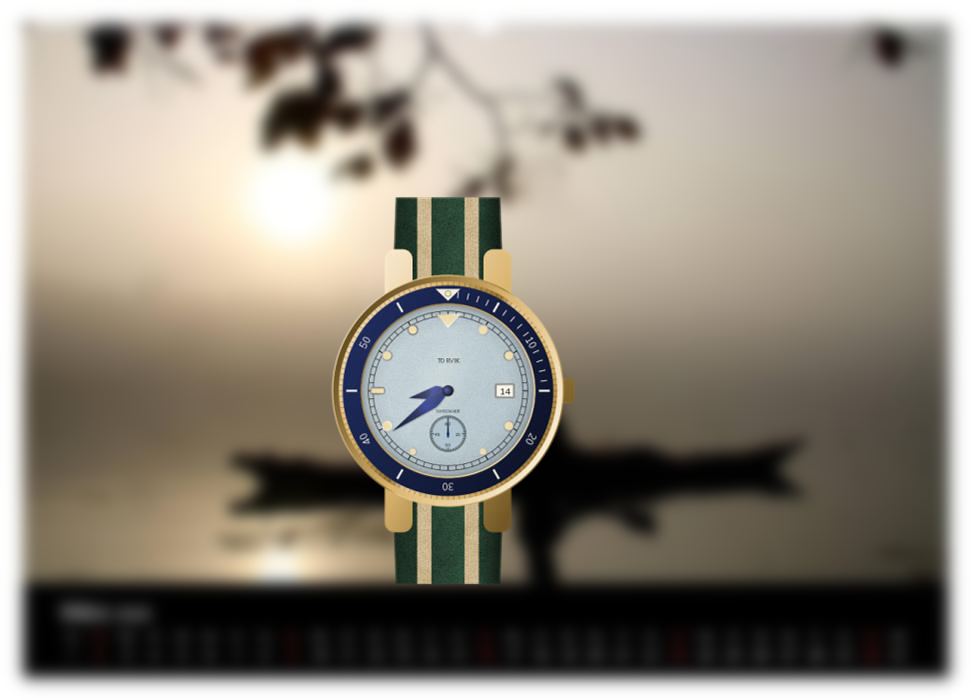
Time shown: {"hour": 8, "minute": 39}
